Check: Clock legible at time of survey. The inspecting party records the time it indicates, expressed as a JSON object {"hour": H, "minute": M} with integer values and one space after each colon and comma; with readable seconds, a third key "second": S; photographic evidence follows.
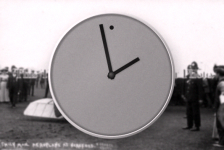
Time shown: {"hour": 1, "minute": 58}
